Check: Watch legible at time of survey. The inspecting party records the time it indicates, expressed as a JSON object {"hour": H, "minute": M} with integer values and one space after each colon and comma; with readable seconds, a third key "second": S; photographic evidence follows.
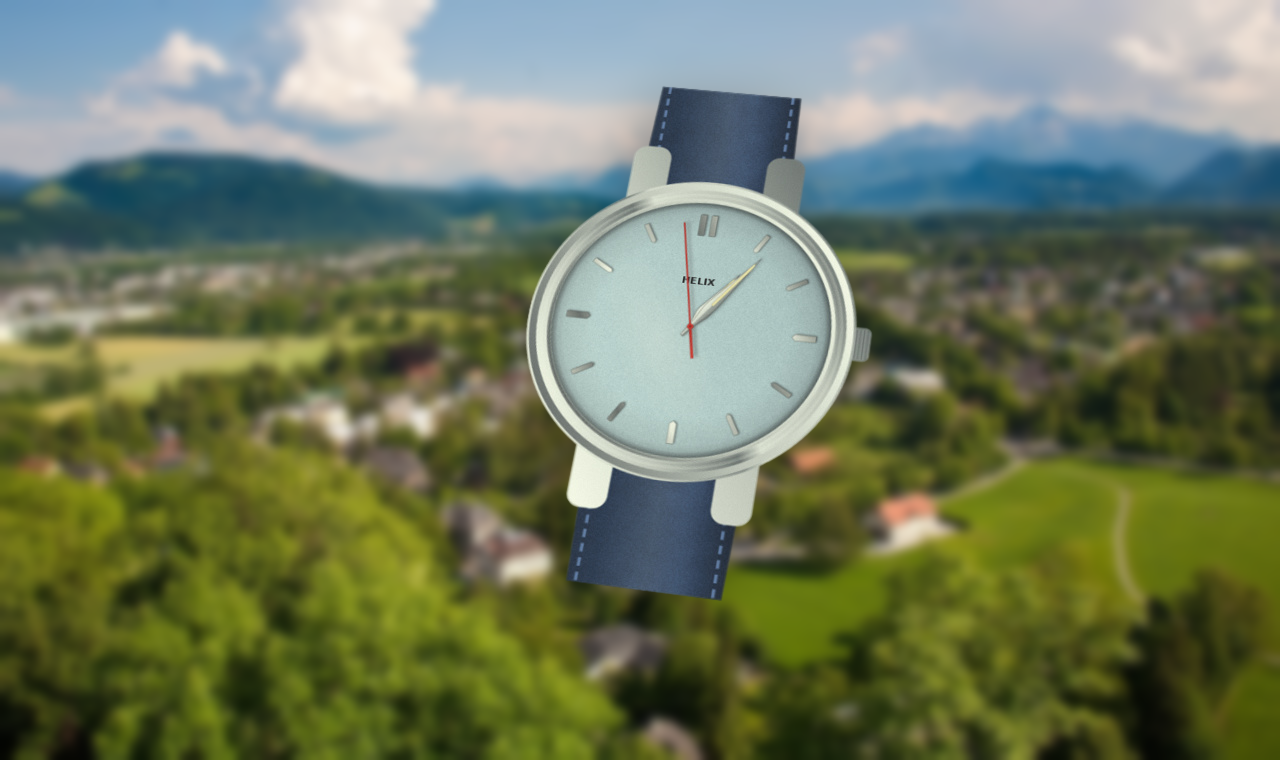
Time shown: {"hour": 1, "minute": 5, "second": 58}
